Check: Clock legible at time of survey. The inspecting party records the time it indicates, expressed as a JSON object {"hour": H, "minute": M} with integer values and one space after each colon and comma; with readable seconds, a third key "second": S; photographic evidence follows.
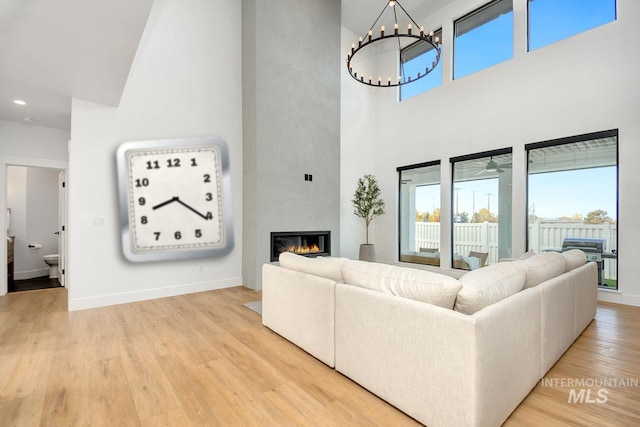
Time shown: {"hour": 8, "minute": 21}
